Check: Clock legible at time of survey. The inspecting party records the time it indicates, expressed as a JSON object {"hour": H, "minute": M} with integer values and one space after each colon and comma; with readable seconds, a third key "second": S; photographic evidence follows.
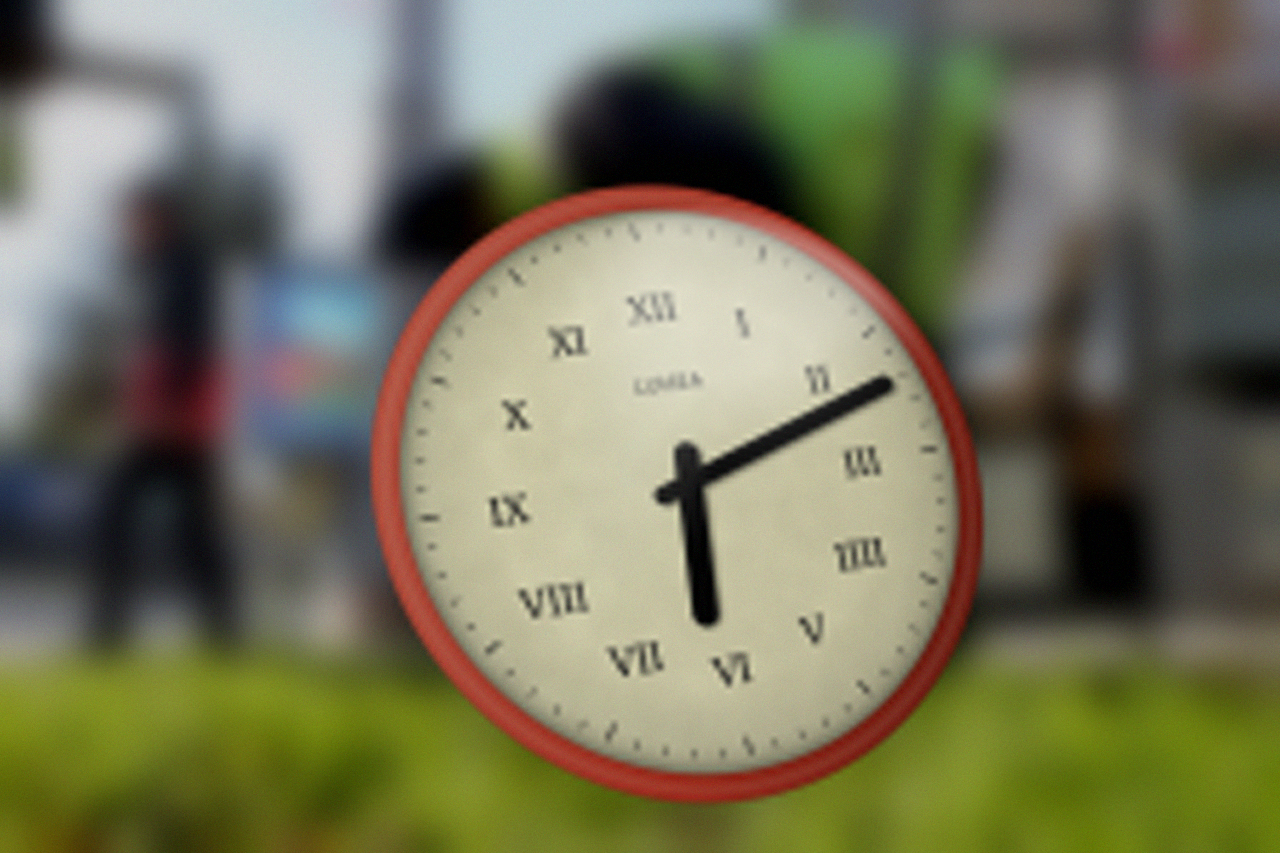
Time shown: {"hour": 6, "minute": 12}
